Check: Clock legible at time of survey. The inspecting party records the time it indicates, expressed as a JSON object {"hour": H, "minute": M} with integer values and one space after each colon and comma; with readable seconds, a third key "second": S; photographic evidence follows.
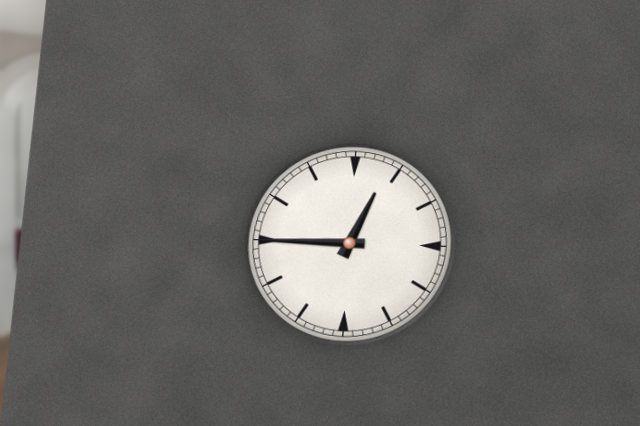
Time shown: {"hour": 12, "minute": 45}
